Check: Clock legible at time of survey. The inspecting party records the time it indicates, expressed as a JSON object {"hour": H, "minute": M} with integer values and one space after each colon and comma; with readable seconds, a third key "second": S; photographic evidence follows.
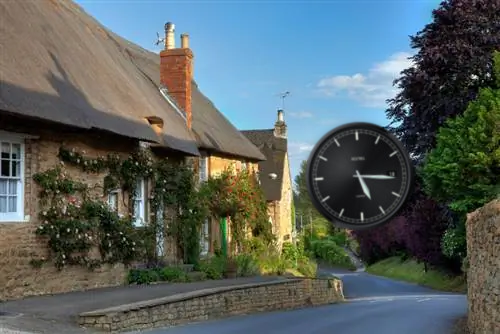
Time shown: {"hour": 5, "minute": 16}
